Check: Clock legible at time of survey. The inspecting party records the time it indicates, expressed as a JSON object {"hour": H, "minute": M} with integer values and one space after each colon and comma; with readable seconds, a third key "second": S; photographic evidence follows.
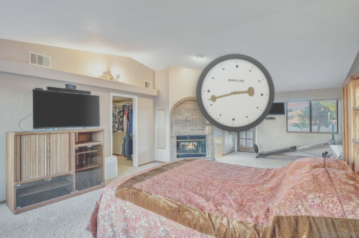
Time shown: {"hour": 2, "minute": 42}
